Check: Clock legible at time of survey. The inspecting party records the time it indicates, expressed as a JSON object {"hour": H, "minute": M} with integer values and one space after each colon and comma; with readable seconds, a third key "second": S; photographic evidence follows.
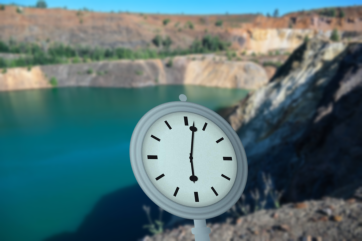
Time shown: {"hour": 6, "minute": 2}
